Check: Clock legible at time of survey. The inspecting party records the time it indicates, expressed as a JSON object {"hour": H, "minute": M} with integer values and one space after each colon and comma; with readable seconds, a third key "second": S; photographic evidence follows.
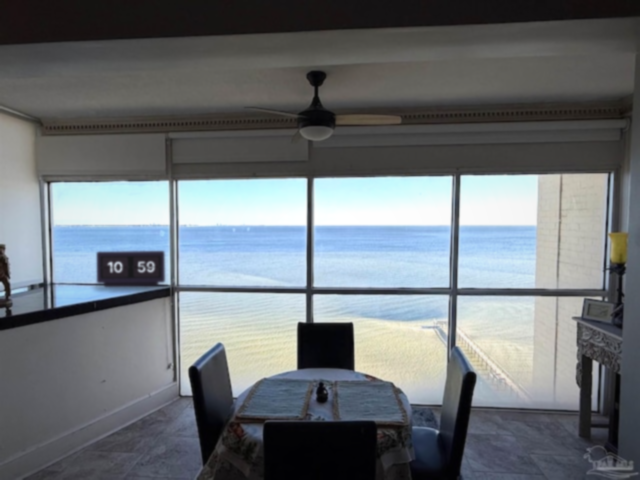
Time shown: {"hour": 10, "minute": 59}
